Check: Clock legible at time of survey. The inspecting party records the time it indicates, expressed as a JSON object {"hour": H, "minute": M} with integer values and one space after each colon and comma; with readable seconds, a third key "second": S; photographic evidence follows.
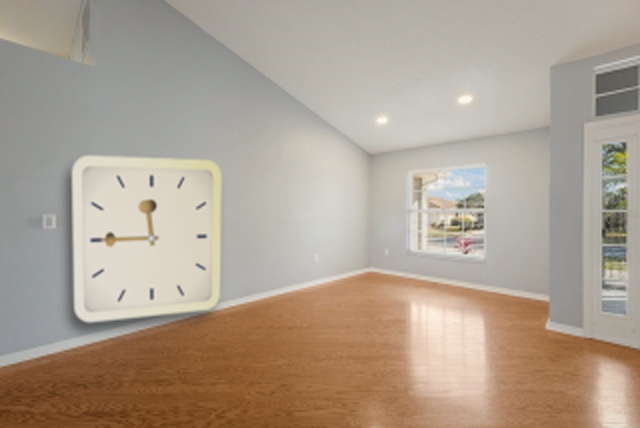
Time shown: {"hour": 11, "minute": 45}
